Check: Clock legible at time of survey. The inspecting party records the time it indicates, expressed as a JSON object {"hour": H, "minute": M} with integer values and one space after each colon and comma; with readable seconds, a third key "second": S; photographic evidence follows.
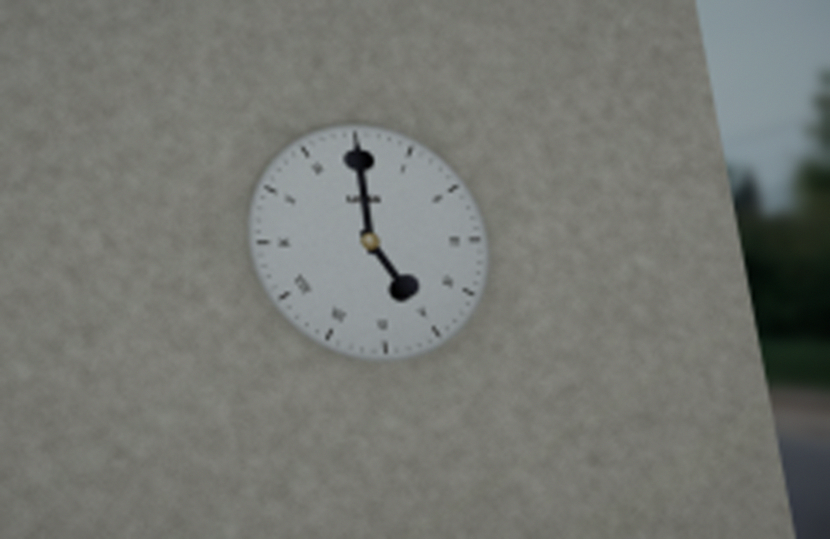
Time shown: {"hour": 5, "minute": 0}
